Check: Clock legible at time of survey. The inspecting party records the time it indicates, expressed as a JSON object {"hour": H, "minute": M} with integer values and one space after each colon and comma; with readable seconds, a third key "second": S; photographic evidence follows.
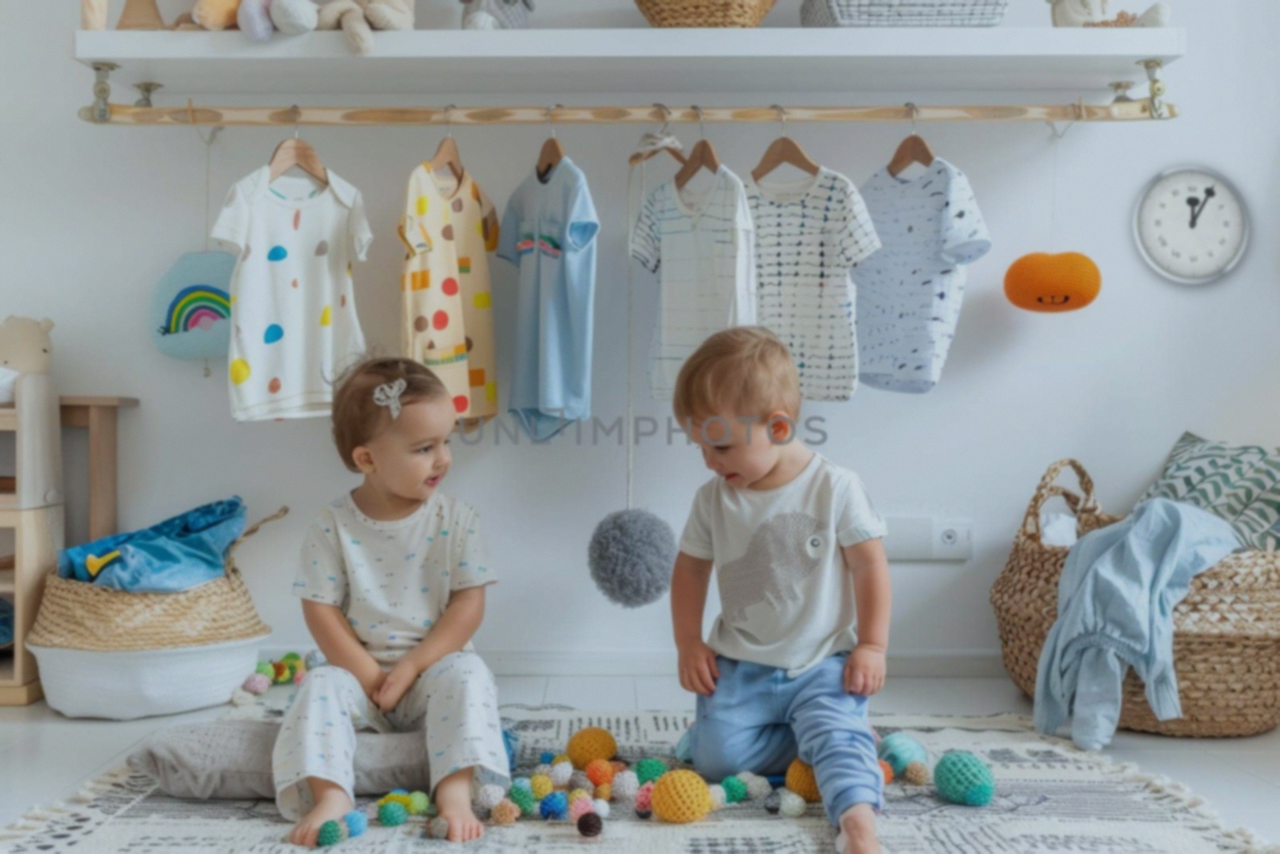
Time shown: {"hour": 12, "minute": 5}
